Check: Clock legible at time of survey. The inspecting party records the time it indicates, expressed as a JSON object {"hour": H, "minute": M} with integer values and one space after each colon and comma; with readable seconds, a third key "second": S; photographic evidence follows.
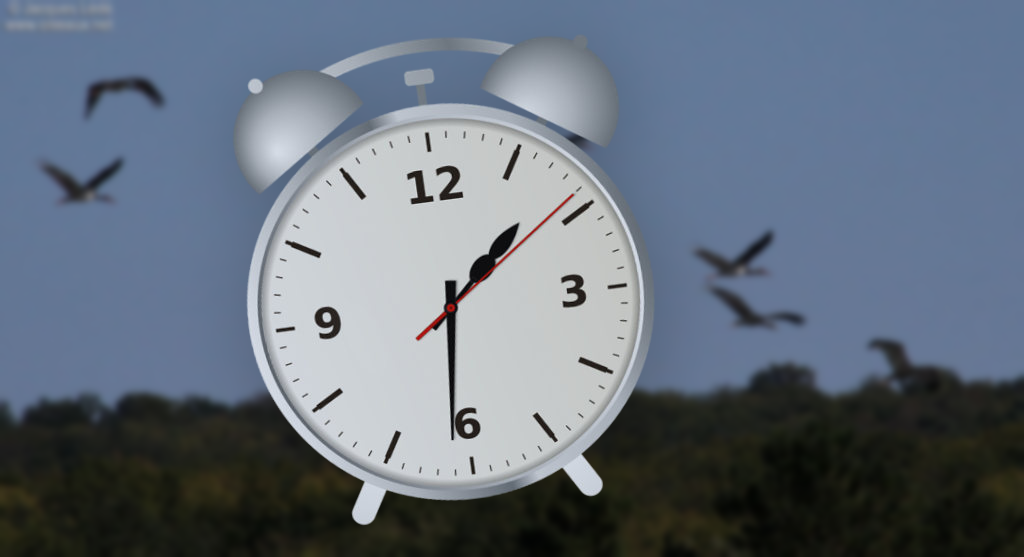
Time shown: {"hour": 1, "minute": 31, "second": 9}
